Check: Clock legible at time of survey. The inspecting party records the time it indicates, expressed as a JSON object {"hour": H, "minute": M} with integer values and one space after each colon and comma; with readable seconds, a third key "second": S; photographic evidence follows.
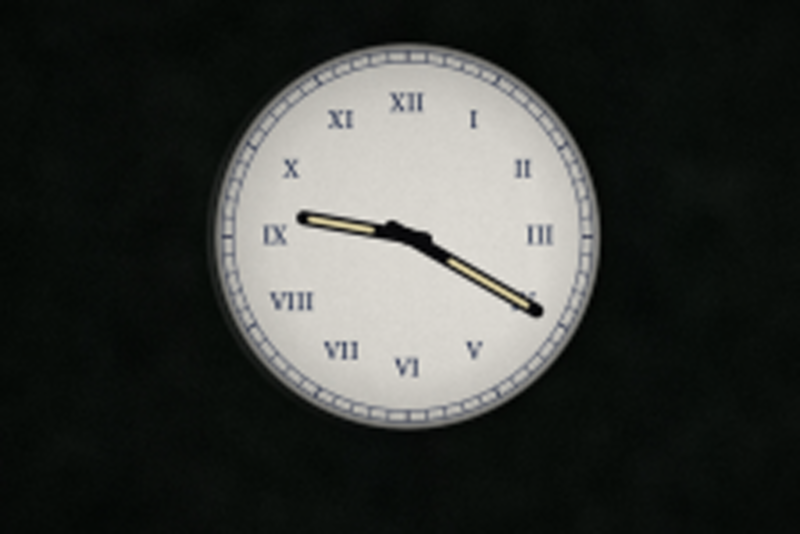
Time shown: {"hour": 9, "minute": 20}
